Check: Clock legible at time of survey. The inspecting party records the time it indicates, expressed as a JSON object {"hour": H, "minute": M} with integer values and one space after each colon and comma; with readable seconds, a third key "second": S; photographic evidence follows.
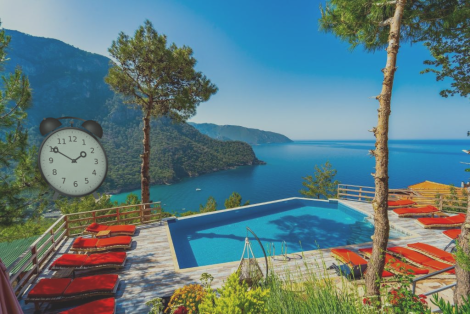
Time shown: {"hour": 1, "minute": 50}
